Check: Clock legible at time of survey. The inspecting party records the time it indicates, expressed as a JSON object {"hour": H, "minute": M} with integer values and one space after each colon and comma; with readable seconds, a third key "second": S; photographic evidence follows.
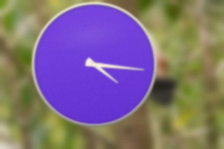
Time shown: {"hour": 4, "minute": 16}
